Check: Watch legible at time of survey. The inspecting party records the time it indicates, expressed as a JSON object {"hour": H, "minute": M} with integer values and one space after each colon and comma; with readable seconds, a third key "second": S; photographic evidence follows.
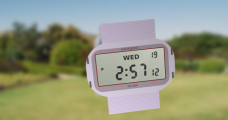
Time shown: {"hour": 2, "minute": 57, "second": 12}
